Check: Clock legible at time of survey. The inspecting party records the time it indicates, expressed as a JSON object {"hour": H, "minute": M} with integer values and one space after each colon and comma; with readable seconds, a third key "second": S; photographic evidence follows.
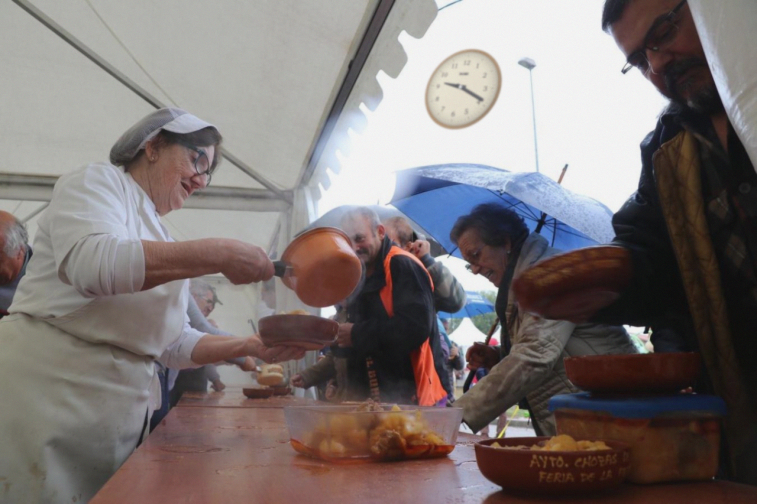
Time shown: {"hour": 9, "minute": 19}
